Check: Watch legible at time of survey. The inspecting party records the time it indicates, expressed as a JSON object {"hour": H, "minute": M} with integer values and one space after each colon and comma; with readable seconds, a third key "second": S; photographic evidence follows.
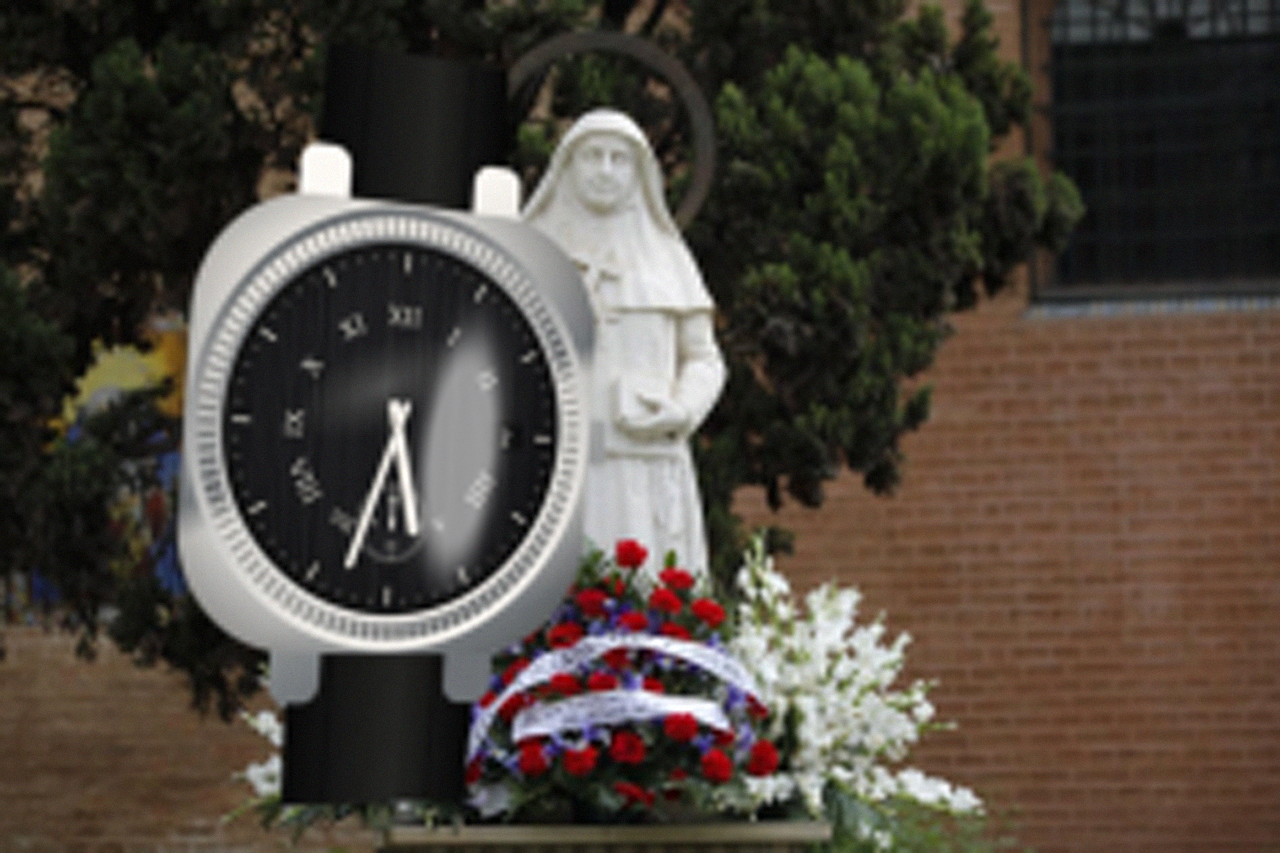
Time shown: {"hour": 5, "minute": 33}
